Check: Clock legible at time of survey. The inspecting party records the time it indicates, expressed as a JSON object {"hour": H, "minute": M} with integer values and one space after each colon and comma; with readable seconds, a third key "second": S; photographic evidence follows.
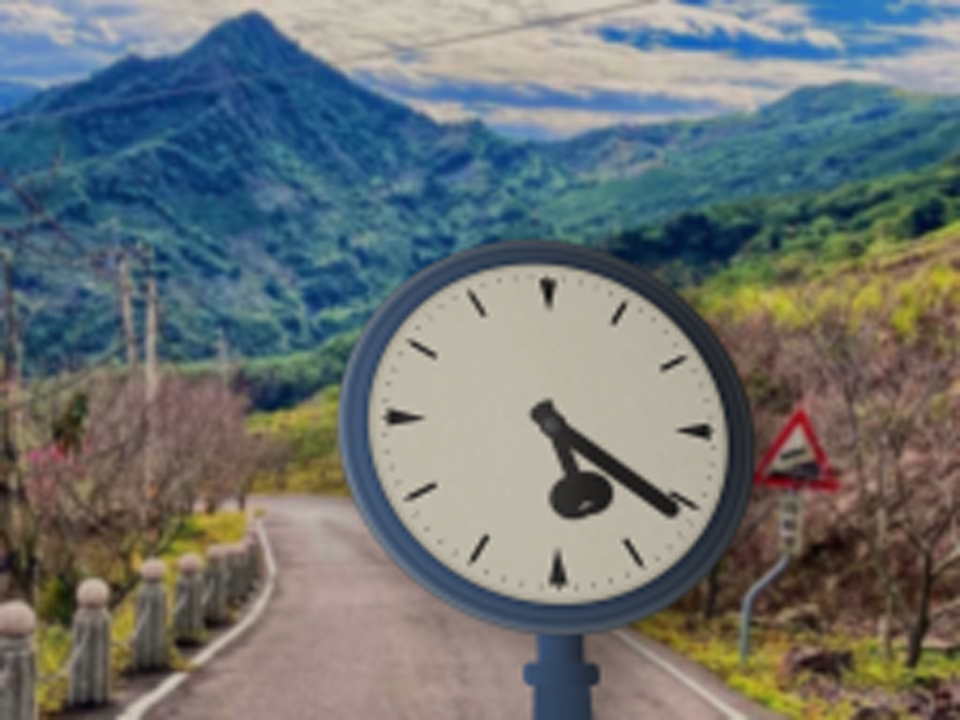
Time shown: {"hour": 5, "minute": 21}
